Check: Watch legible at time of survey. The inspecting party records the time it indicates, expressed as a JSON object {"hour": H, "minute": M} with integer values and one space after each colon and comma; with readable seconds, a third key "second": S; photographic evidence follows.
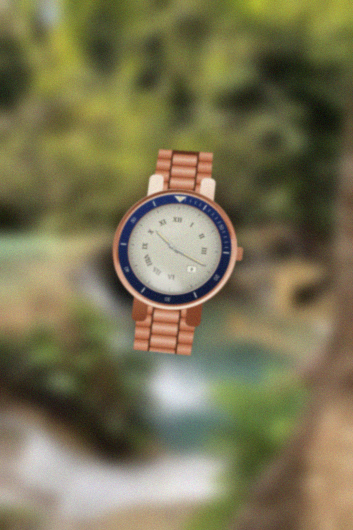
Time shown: {"hour": 10, "minute": 19}
